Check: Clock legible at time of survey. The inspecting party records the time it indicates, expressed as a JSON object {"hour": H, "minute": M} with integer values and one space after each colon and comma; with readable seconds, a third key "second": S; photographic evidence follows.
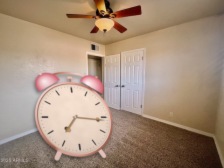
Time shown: {"hour": 7, "minute": 16}
